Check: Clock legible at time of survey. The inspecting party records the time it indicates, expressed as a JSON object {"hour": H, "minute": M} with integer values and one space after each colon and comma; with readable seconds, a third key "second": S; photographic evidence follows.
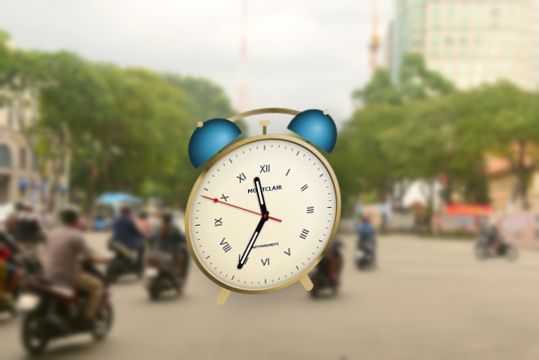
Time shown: {"hour": 11, "minute": 34, "second": 49}
